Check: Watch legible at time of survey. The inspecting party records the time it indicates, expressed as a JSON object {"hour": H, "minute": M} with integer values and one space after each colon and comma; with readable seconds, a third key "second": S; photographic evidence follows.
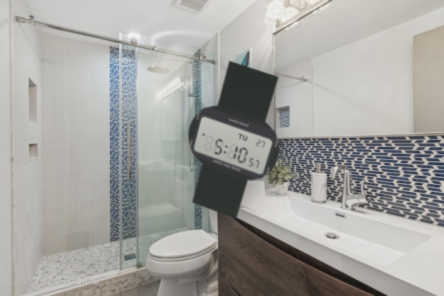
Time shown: {"hour": 5, "minute": 10}
